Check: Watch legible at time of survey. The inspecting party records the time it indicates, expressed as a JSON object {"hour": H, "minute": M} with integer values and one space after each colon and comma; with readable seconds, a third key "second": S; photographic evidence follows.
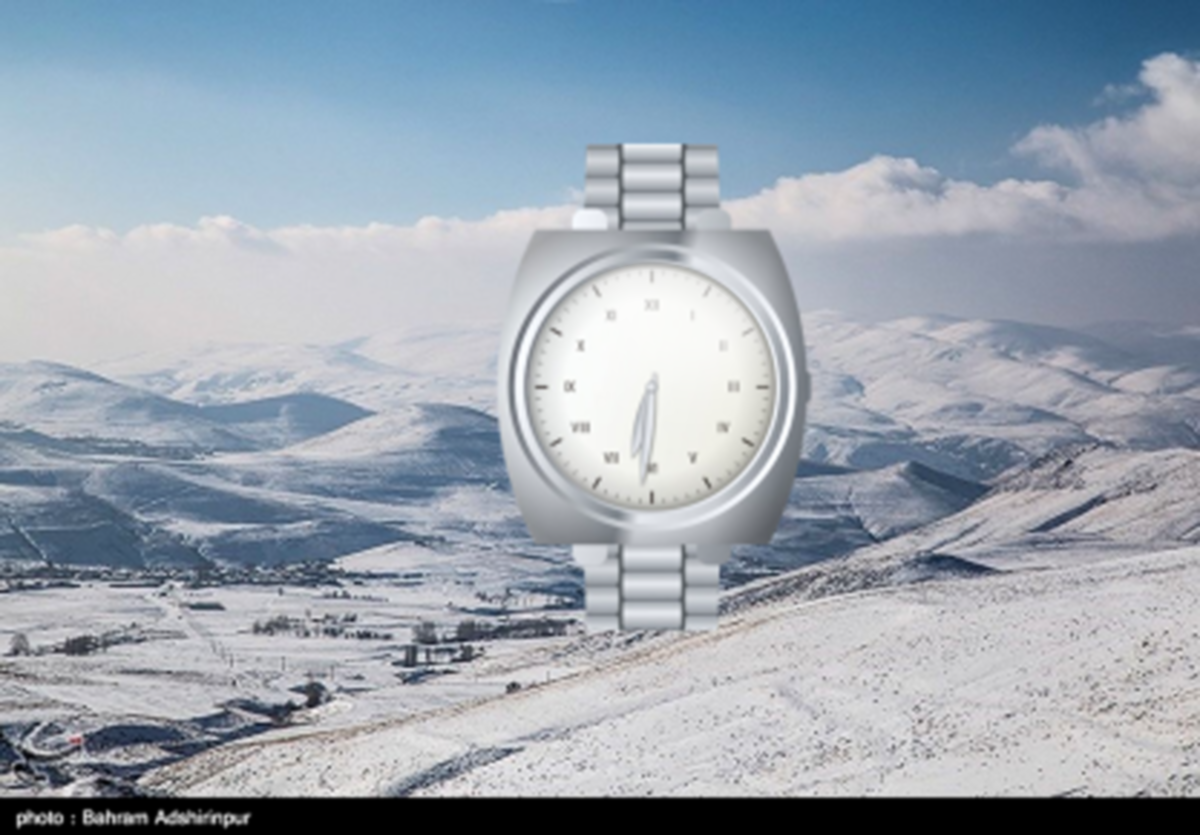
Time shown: {"hour": 6, "minute": 31}
